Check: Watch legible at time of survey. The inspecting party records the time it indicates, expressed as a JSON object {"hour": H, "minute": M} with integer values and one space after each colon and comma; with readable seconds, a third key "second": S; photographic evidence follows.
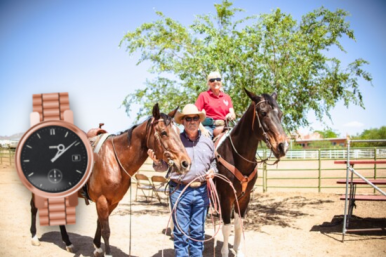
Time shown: {"hour": 1, "minute": 9}
